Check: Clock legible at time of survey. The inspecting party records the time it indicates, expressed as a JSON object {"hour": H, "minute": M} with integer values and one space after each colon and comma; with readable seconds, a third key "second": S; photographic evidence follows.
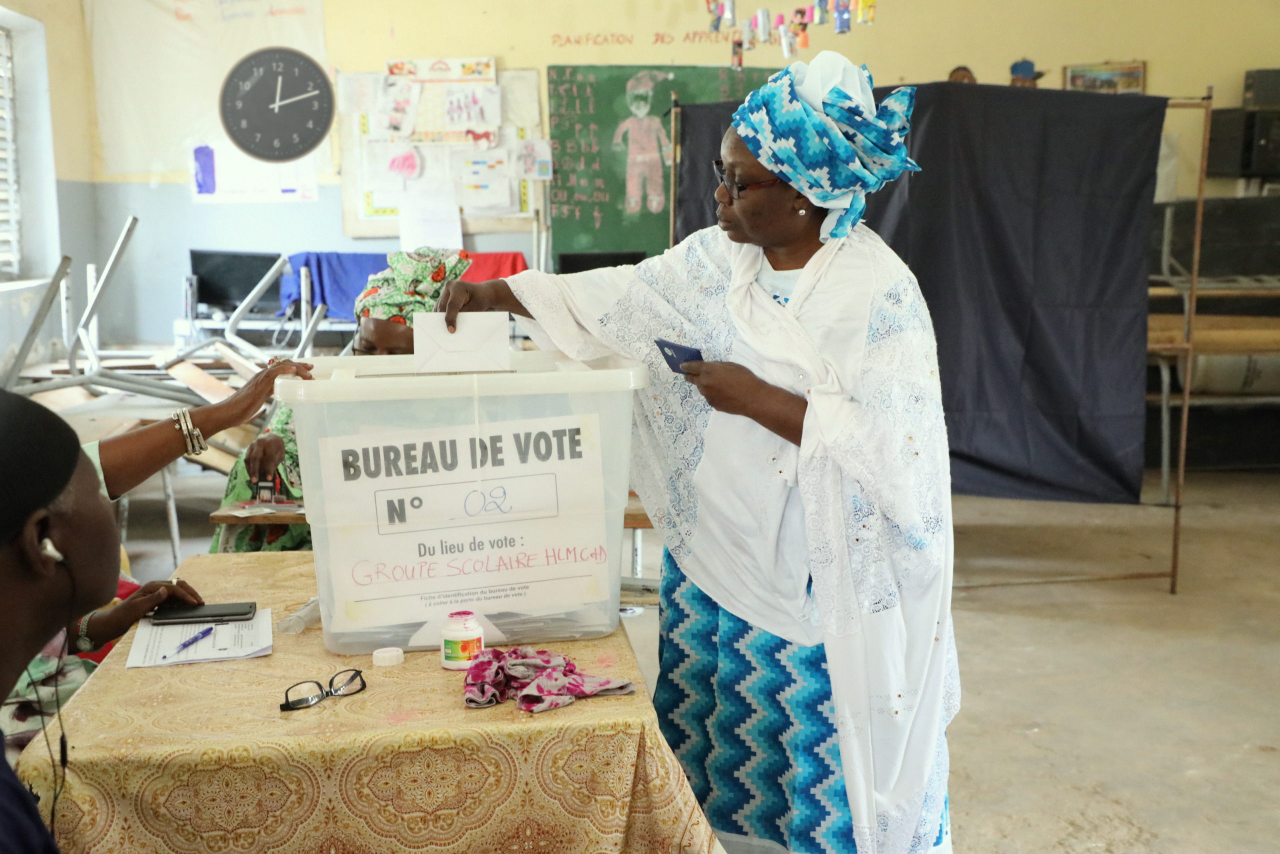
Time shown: {"hour": 12, "minute": 12}
